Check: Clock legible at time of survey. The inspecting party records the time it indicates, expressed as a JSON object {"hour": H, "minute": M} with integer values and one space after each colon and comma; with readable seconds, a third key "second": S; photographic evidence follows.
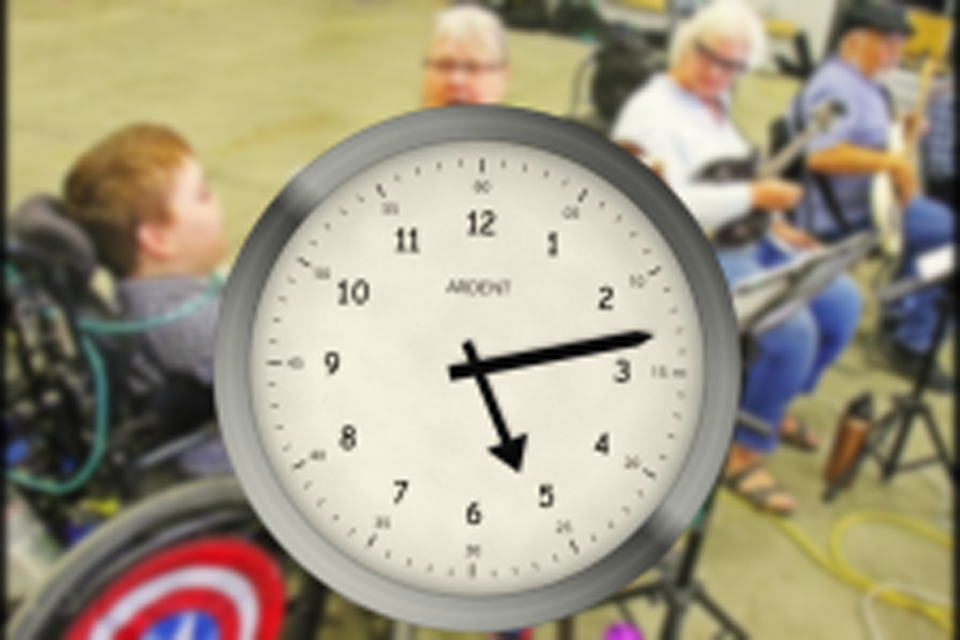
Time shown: {"hour": 5, "minute": 13}
